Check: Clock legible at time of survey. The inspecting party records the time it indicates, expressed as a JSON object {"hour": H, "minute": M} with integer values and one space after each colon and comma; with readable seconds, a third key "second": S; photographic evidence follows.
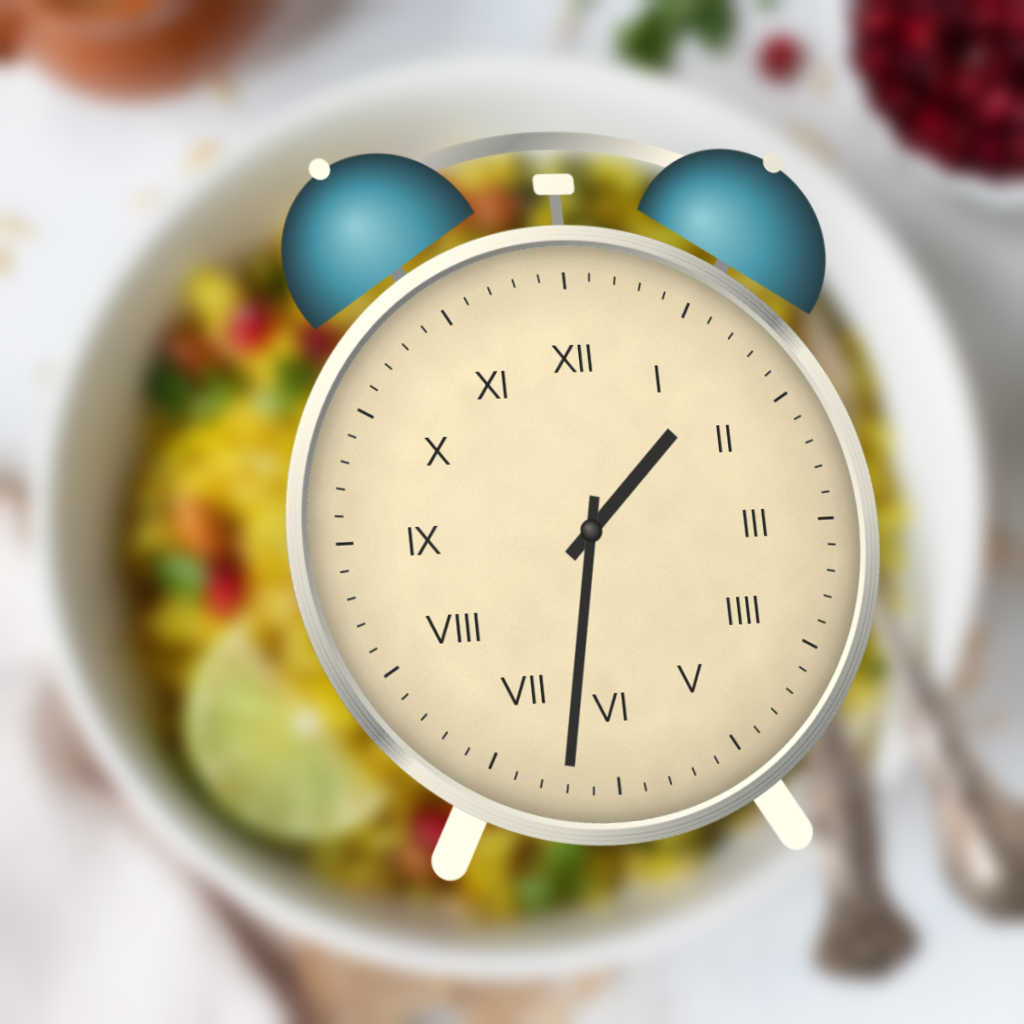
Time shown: {"hour": 1, "minute": 32}
